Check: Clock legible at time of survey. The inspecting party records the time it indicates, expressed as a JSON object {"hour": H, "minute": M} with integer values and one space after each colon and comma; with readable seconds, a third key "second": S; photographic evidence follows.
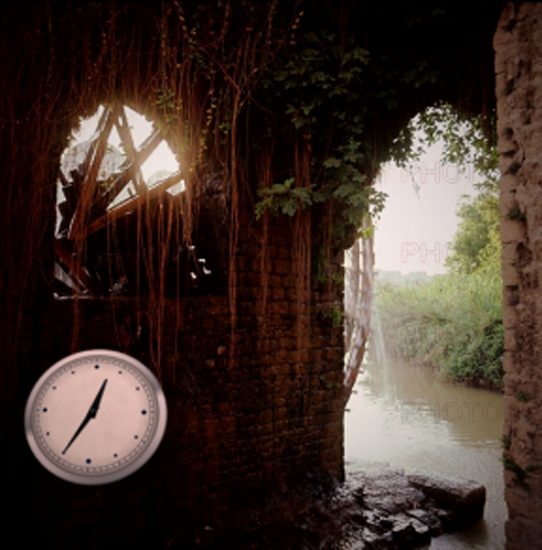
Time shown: {"hour": 12, "minute": 35}
